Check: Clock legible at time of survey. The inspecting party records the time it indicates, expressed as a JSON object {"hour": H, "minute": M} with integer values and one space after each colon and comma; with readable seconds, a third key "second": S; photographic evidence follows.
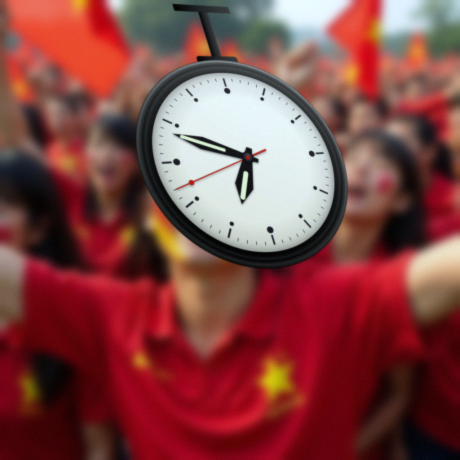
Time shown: {"hour": 6, "minute": 48, "second": 42}
